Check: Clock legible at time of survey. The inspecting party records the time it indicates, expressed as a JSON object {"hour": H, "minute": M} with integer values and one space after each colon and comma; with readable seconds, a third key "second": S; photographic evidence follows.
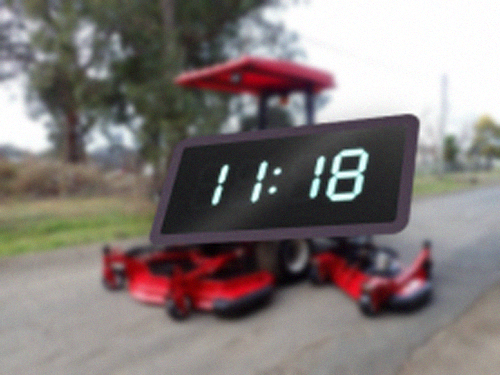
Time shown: {"hour": 11, "minute": 18}
